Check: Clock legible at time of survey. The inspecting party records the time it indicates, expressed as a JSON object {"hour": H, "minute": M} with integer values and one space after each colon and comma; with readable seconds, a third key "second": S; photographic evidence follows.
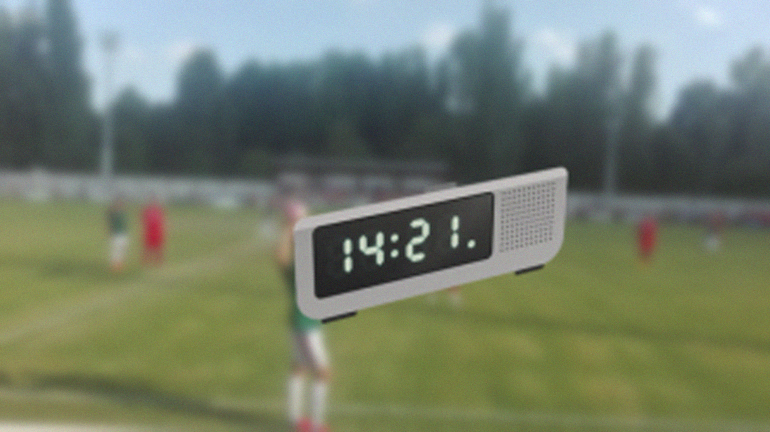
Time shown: {"hour": 14, "minute": 21}
